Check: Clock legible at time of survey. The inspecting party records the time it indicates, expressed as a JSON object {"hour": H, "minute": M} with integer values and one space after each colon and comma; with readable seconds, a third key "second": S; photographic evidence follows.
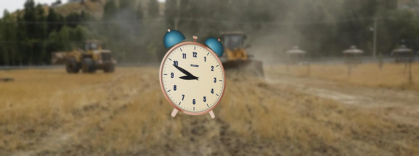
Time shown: {"hour": 8, "minute": 49}
